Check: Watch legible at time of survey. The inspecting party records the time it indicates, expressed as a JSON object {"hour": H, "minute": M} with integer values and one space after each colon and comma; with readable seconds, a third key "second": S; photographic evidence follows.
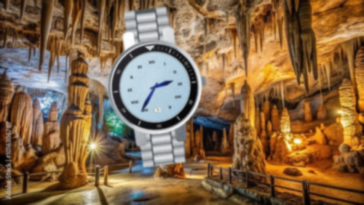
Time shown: {"hour": 2, "minute": 36}
